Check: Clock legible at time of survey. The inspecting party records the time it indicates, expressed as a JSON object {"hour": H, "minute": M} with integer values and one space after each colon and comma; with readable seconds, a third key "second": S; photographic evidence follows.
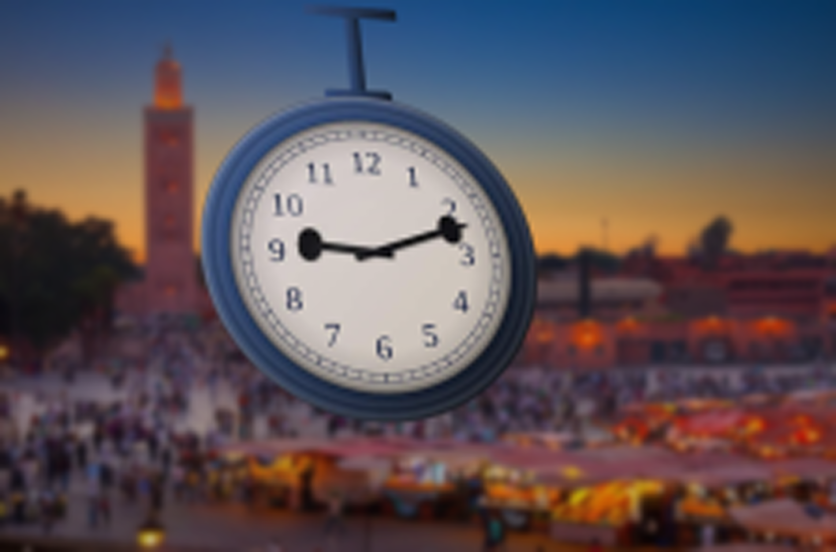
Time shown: {"hour": 9, "minute": 12}
